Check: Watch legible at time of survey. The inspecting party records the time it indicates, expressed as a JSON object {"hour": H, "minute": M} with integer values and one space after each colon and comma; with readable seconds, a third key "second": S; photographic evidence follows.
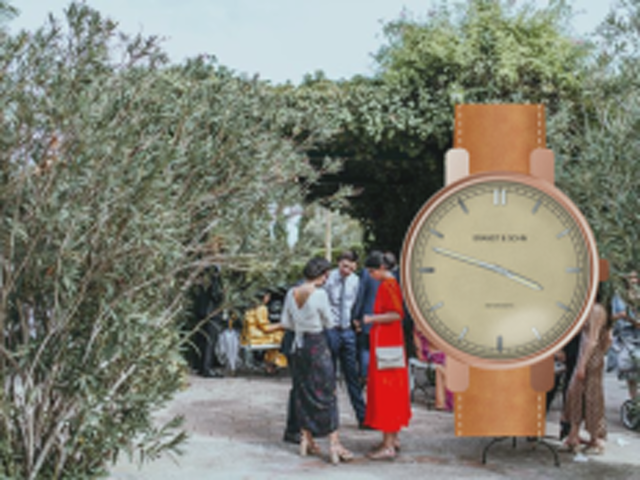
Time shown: {"hour": 3, "minute": 48}
